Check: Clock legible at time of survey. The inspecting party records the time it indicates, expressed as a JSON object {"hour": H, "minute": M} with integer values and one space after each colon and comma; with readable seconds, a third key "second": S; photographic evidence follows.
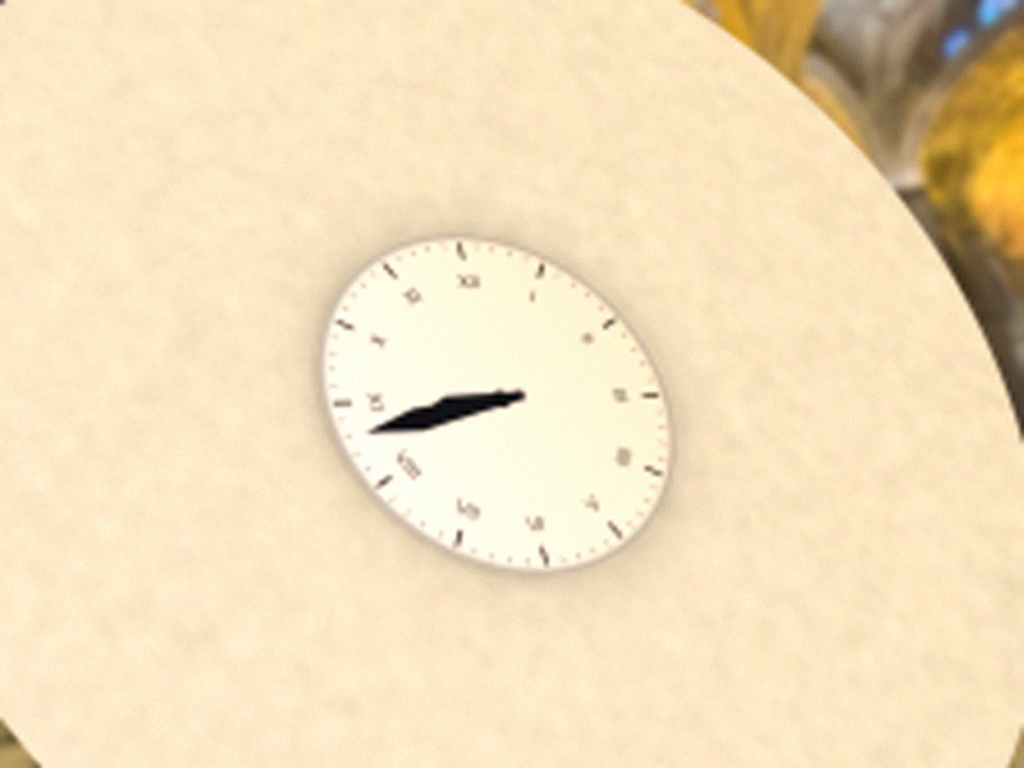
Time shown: {"hour": 8, "minute": 43}
